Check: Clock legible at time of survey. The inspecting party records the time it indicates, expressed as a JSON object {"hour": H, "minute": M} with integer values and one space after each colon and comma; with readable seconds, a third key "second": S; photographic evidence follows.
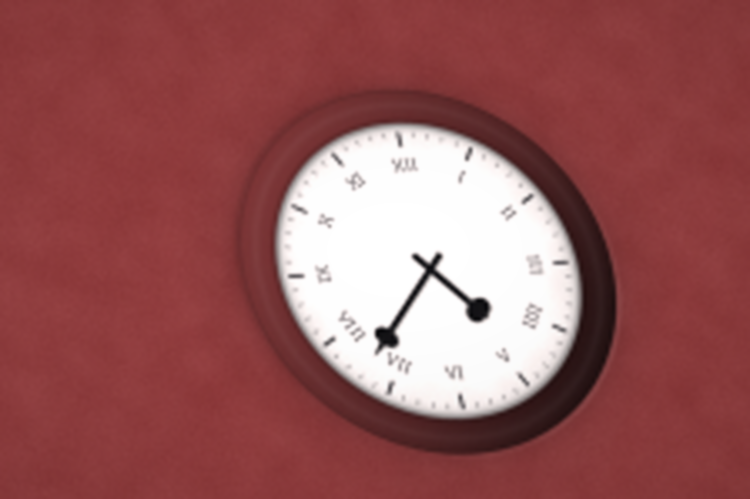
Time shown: {"hour": 4, "minute": 37}
